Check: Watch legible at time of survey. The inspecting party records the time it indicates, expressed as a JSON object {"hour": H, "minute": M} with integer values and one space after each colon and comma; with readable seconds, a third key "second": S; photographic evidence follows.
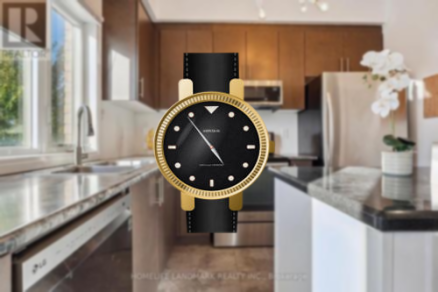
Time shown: {"hour": 4, "minute": 54}
